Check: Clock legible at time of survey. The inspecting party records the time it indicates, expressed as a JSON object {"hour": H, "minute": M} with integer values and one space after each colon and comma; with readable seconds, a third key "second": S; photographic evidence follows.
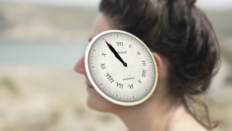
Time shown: {"hour": 10, "minute": 55}
